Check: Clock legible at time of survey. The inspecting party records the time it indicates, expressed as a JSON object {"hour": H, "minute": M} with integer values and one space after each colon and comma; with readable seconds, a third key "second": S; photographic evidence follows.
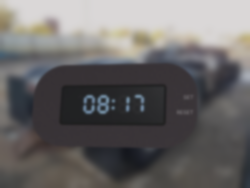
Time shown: {"hour": 8, "minute": 17}
